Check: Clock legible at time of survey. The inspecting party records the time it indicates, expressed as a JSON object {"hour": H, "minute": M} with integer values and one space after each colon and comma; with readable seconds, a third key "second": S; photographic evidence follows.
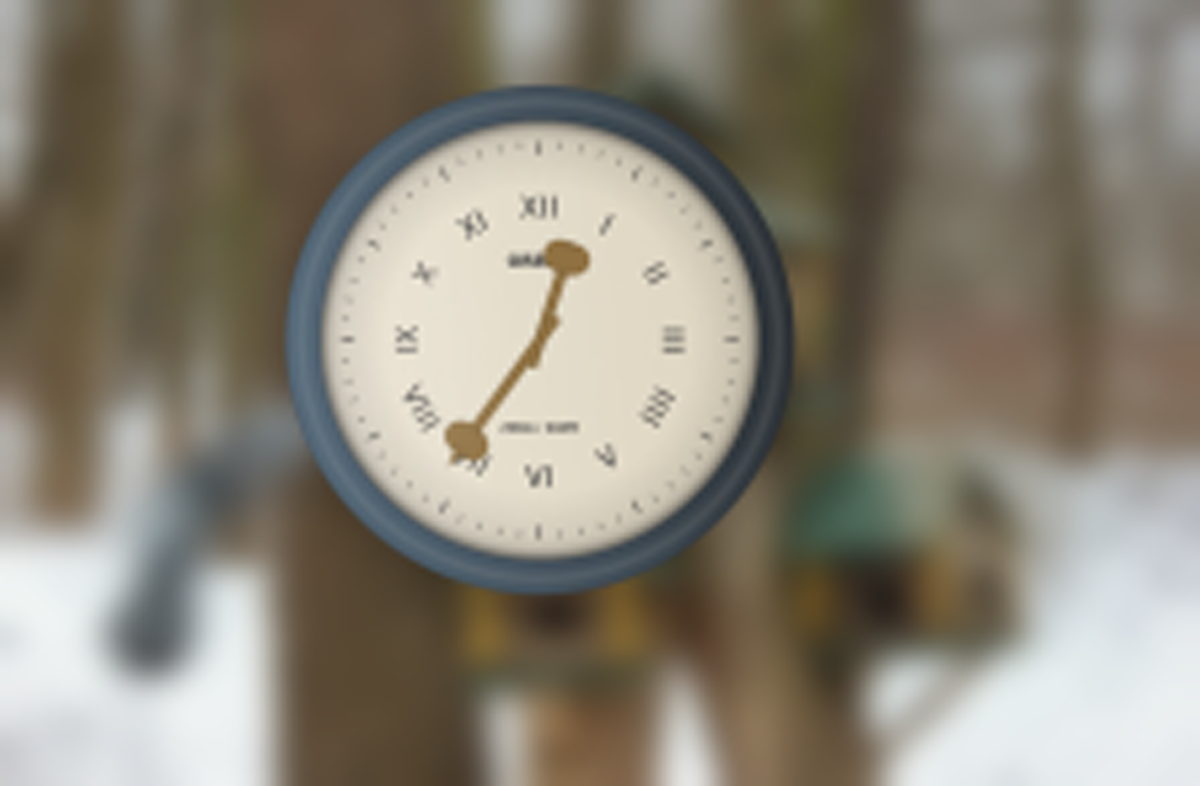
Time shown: {"hour": 12, "minute": 36}
